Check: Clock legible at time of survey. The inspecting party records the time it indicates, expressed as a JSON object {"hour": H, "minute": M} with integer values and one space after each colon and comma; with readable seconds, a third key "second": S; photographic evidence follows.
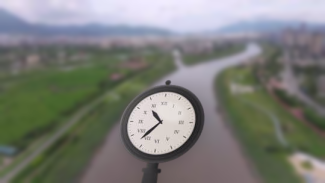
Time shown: {"hour": 10, "minute": 37}
